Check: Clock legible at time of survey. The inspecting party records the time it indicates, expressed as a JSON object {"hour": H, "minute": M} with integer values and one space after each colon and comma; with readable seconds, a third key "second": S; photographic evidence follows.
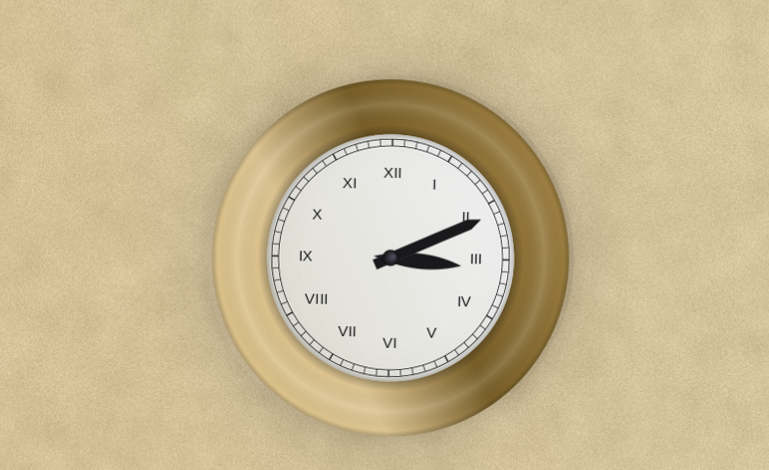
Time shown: {"hour": 3, "minute": 11}
